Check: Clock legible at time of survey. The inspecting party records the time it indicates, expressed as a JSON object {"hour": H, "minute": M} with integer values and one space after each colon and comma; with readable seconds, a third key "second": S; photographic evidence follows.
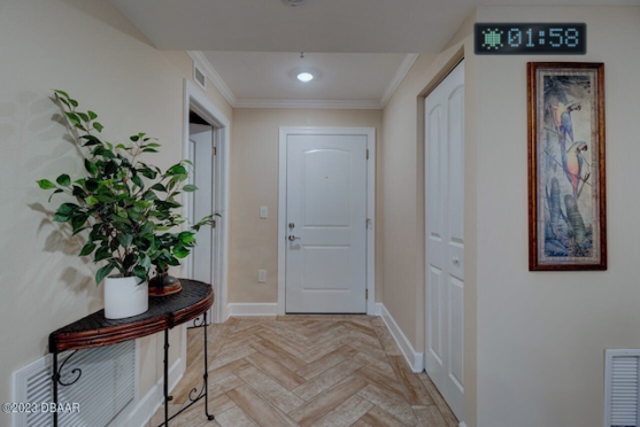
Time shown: {"hour": 1, "minute": 58}
